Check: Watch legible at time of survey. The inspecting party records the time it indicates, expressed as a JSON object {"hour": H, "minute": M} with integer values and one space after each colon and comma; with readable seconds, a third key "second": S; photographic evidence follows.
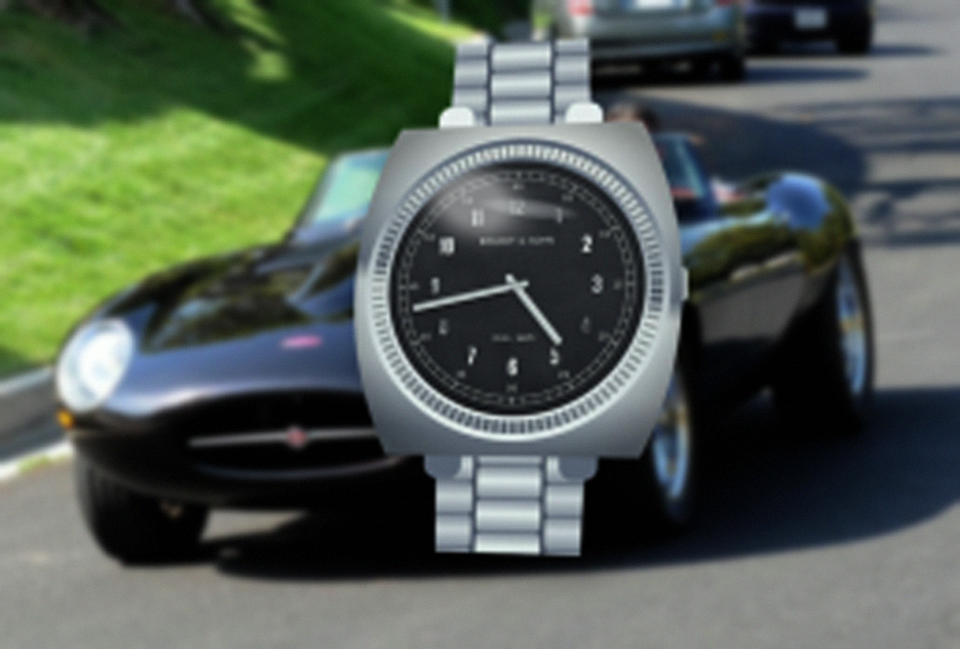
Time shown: {"hour": 4, "minute": 43}
